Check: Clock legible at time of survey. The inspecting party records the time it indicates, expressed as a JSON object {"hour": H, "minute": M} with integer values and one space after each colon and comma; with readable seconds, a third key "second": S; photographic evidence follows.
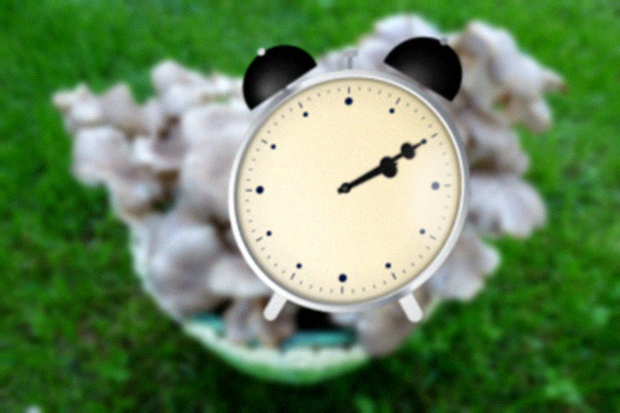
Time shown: {"hour": 2, "minute": 10}
